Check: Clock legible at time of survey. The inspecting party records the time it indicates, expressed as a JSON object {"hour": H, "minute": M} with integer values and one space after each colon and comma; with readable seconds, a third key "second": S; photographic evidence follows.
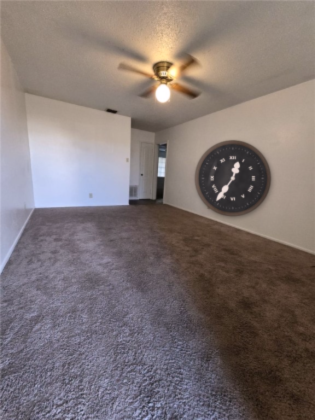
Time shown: {"hour": 12, "minute": 36}
